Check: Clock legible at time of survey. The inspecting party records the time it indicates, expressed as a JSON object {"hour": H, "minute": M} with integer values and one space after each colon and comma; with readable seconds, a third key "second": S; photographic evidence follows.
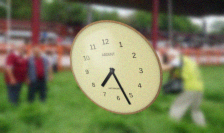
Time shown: {"hour": 7, "minute": 27}
